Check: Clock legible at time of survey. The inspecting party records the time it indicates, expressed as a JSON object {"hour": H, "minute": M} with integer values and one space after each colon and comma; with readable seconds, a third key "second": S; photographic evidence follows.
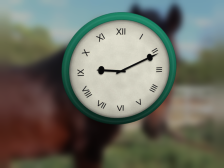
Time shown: {"hour": 9, "minute": 11}
